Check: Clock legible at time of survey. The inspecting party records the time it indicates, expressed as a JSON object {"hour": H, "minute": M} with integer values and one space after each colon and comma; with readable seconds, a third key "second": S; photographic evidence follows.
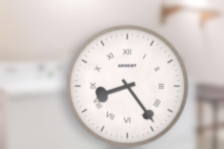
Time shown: {"hour": 8, "minute": 24}
